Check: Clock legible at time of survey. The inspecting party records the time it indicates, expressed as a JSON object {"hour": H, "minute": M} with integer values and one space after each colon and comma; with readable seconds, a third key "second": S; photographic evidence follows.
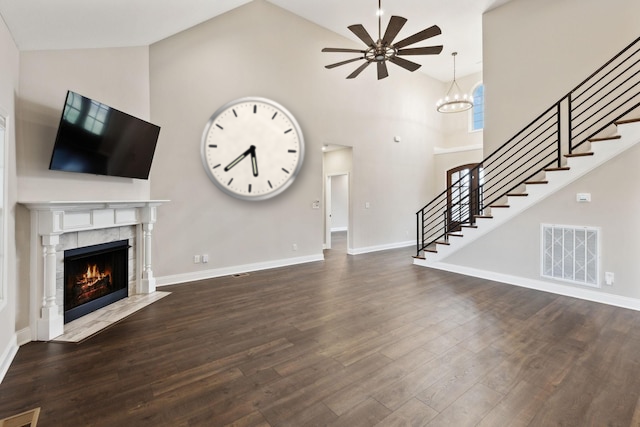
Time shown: {"hour": 5, "minute": 38}
